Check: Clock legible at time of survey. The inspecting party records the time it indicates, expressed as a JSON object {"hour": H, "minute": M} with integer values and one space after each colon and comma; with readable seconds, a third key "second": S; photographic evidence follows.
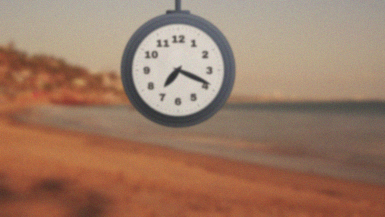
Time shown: {"hour": 7, "minute": 19}
